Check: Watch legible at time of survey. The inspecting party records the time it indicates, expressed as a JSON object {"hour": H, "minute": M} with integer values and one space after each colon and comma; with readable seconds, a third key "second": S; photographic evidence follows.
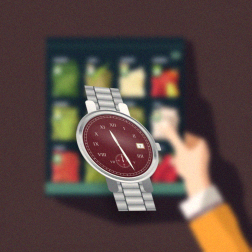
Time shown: {"hour": 11, "minute": 27}
